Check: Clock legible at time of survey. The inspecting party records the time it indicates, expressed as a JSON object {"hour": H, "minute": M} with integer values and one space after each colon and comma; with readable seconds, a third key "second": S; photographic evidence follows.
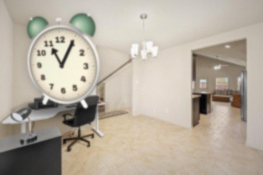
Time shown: {"hour": 11, "minute": 5}
